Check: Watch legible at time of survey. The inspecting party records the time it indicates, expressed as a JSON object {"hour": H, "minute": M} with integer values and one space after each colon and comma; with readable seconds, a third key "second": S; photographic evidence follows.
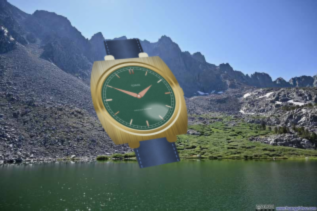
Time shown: {"hour": 1, "minute": 50}
